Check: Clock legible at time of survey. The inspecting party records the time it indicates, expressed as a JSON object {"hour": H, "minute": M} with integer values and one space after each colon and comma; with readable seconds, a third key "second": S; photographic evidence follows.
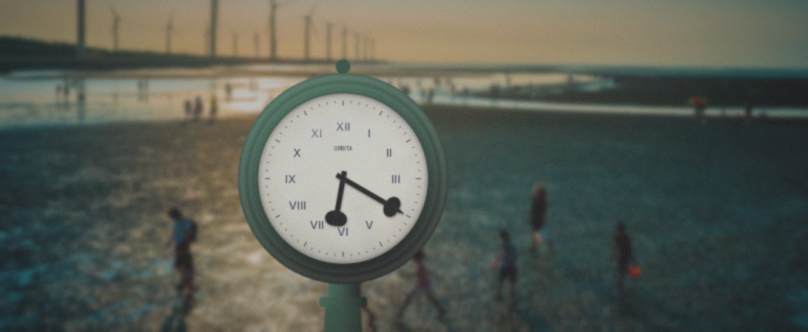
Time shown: {"hour": 6, "minute": 20}
